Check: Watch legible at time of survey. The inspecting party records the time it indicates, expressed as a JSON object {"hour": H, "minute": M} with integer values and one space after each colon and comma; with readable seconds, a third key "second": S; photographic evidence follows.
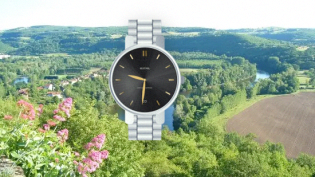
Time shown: {"hour": 9, "minute": 31}
